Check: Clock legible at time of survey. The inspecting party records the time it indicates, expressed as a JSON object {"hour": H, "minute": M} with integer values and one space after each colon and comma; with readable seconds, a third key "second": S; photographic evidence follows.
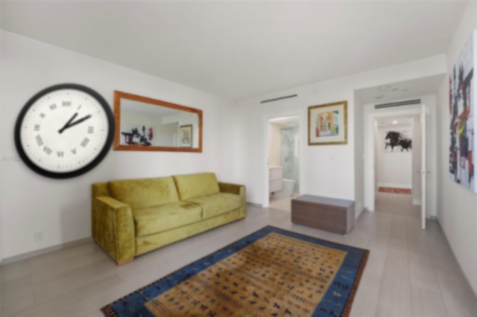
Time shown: {"hour": 1, "minute": 10}
